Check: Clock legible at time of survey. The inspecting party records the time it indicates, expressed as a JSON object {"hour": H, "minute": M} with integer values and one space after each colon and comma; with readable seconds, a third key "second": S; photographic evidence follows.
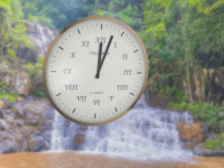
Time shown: {"hour": 12, "minute": 3}
